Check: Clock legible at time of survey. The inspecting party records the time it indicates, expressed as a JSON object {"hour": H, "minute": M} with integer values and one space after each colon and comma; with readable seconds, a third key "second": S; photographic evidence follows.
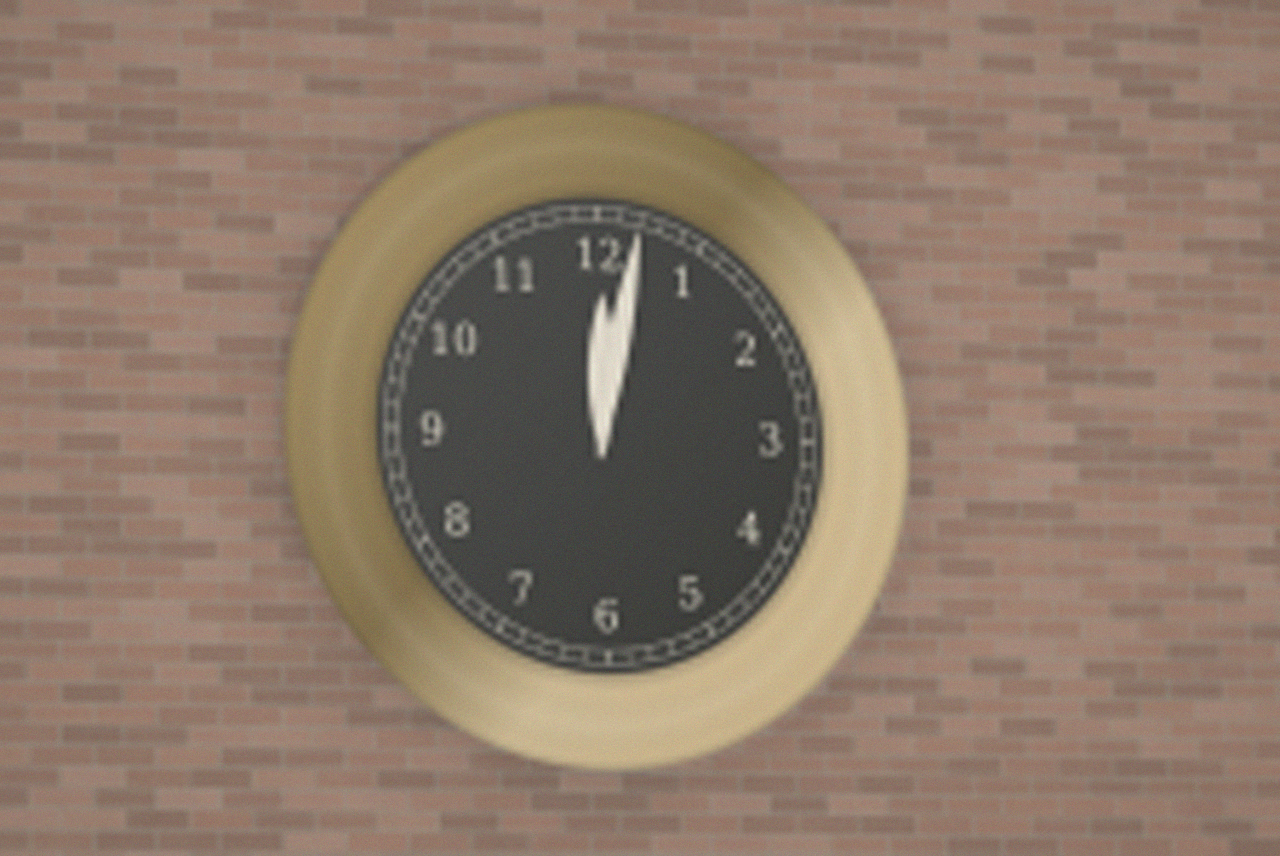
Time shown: {"hour": 12, "minute": 2}
